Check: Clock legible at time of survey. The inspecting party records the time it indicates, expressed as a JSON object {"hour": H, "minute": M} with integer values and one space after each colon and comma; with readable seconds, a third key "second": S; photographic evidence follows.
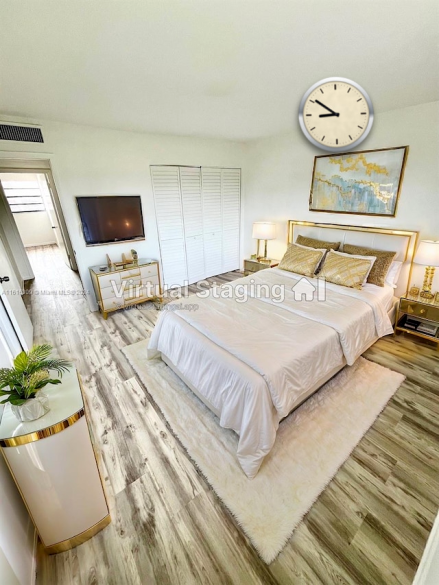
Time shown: {"hour": 8, "minute": 51}
